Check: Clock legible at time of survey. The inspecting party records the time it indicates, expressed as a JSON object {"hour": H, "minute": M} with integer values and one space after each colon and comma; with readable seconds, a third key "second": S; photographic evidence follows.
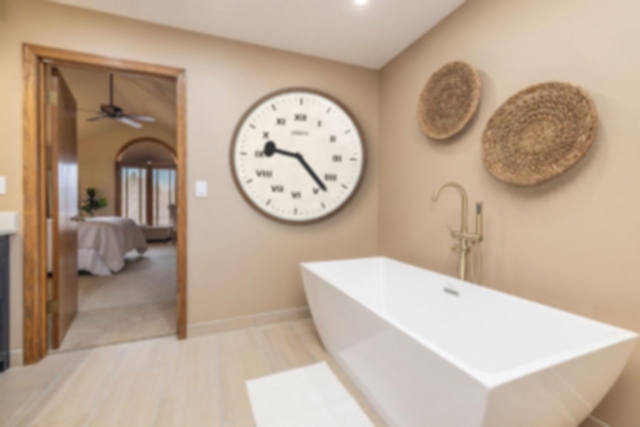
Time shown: {"hour": 9, "minute": 23}
